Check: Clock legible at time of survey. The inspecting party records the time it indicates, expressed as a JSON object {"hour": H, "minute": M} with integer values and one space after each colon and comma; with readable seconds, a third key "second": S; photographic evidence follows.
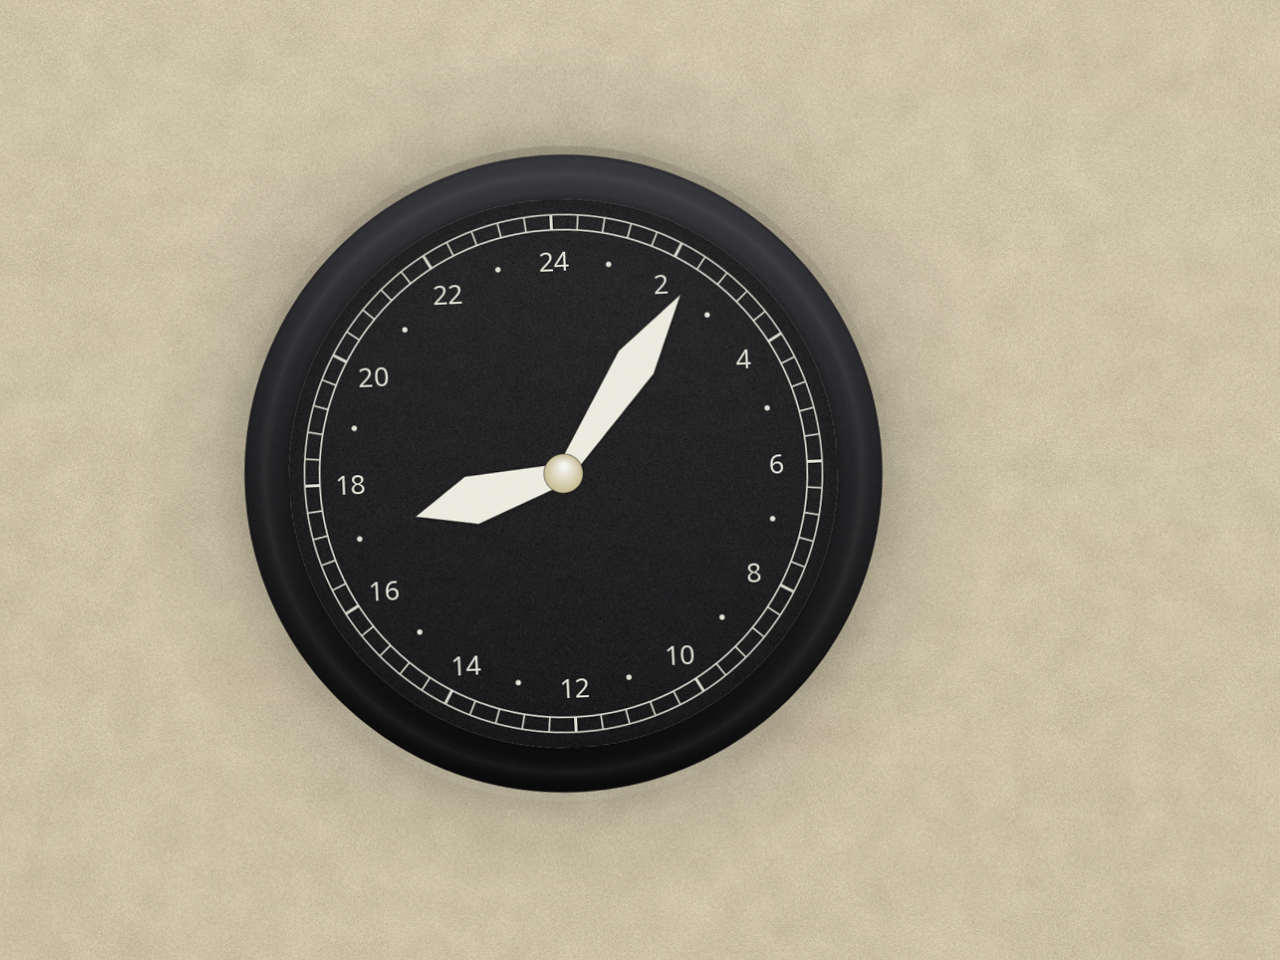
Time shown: {"hour": 17, "minute": 6}
